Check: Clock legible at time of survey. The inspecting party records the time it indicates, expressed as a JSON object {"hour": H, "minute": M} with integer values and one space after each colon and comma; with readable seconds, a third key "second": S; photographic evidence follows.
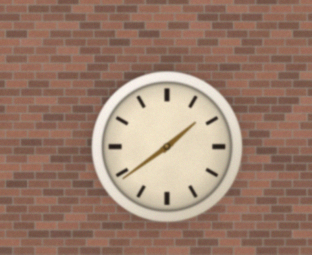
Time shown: {"hour": 1, "minute": 39}
